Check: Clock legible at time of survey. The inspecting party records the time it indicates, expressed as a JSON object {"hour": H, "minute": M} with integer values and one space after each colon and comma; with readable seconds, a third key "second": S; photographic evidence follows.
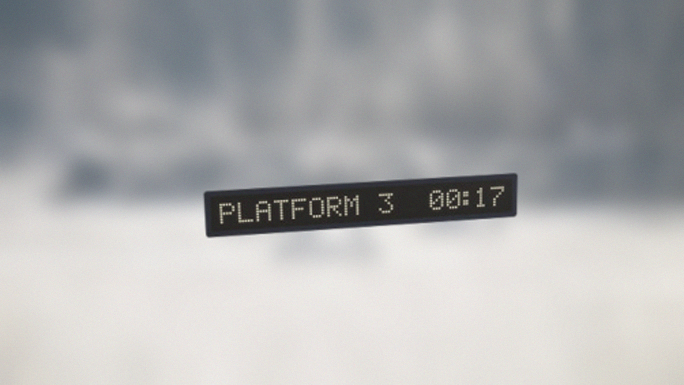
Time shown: {"hour": 0, "minute": 17}
